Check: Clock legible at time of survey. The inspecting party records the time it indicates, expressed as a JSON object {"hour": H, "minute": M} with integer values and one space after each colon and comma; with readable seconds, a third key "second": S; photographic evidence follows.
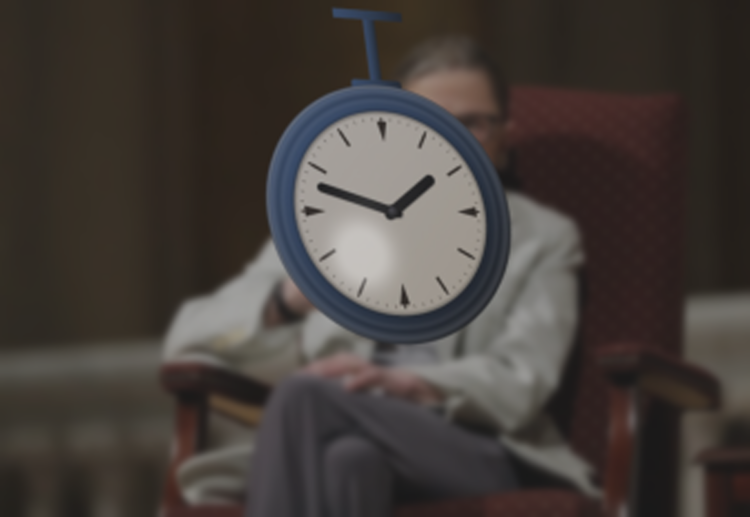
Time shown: {"hour": 1, "minute": 48}
